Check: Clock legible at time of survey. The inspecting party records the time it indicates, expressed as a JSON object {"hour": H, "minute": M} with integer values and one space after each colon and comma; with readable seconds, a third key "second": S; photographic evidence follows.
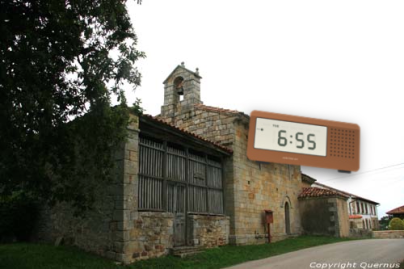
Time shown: {"hour": 6, "minute": 55}
